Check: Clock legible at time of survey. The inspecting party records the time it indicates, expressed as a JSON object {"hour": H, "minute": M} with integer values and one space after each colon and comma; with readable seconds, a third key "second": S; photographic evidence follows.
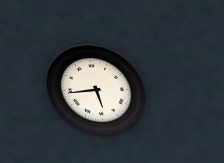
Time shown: {"hour": 5, "minute": 44}
